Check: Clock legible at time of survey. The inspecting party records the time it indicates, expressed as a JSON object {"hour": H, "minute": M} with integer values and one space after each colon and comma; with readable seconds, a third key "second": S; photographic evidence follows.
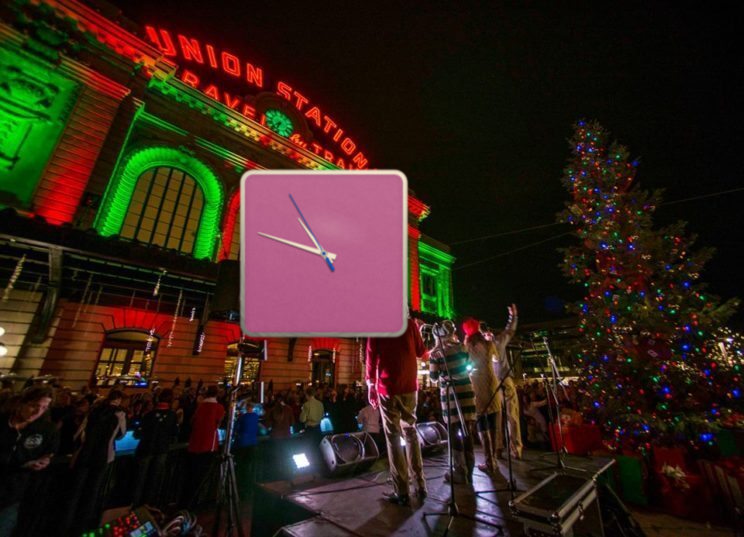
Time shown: {"hour": 10, "minute": 47, "second": 55}
